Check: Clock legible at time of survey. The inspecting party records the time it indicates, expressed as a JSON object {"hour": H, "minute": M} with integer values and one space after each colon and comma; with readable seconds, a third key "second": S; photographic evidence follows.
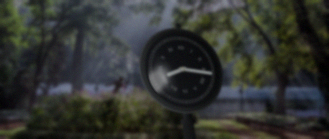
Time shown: {"hour": 8, "minute": 16}
